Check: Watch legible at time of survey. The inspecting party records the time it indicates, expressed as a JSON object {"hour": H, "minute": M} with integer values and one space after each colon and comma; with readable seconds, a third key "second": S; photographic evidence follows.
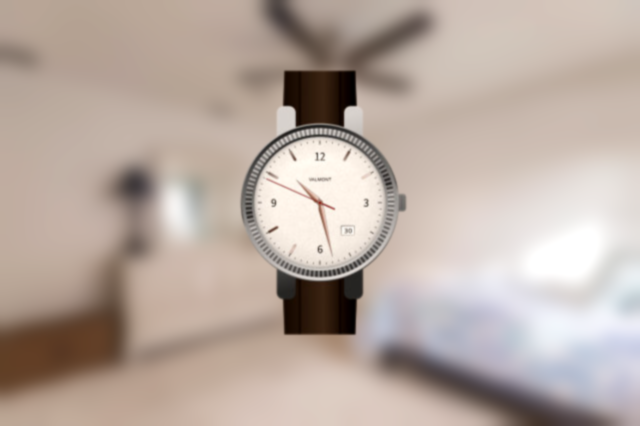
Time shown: {"hour": 10, "minute": 27, "second": 49}
